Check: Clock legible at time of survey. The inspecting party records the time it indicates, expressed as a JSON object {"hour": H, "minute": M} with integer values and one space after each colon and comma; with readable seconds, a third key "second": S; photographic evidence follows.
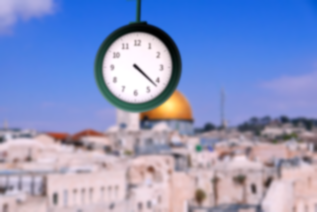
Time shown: {"hour": 4, "minute": 22}
